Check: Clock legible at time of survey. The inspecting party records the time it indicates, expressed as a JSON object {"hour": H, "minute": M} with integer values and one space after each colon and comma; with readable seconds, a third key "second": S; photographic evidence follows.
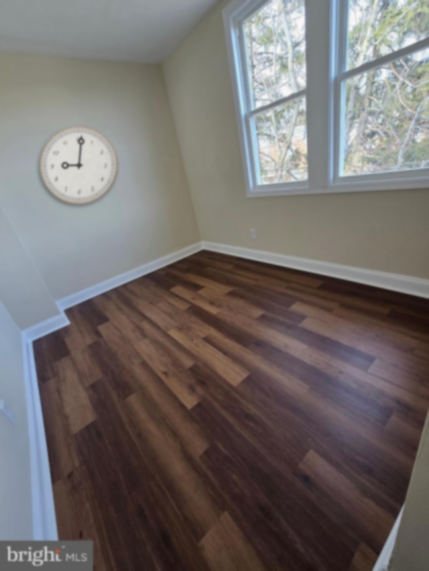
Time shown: {"hour": 9, "minute": 1}
